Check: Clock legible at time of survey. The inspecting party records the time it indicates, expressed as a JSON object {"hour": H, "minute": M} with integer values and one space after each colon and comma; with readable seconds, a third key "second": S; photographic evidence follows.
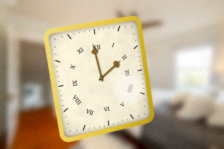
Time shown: {"hour": 1, "minute": 59}
